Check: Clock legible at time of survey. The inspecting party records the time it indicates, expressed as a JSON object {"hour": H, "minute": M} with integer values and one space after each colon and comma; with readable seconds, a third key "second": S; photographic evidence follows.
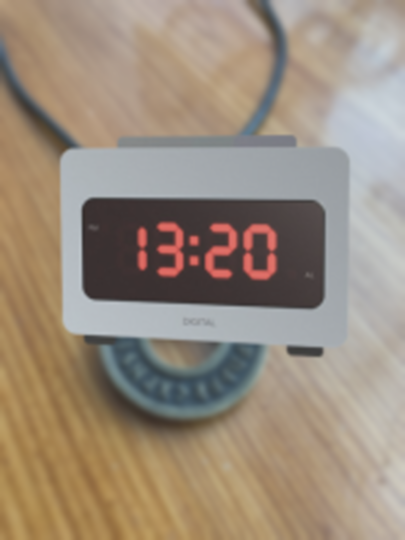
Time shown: {"hour": 13, "minute": 20}
